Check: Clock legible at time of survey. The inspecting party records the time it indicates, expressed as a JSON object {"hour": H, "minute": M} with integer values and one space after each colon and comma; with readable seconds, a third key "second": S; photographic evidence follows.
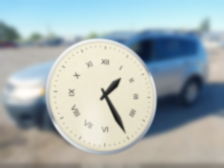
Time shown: {"hour": 1, "minute": 25}
